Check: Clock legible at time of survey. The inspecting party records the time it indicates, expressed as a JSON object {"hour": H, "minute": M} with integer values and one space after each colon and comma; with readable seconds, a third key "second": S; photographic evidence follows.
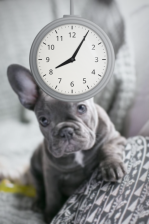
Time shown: {"hour": 8, "minute": 5}
